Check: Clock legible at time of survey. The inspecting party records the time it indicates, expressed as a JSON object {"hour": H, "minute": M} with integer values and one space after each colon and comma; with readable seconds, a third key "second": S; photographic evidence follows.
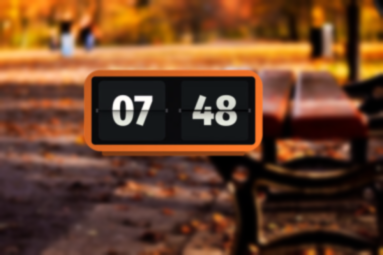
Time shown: {"hour": 7, "minute": 48}
